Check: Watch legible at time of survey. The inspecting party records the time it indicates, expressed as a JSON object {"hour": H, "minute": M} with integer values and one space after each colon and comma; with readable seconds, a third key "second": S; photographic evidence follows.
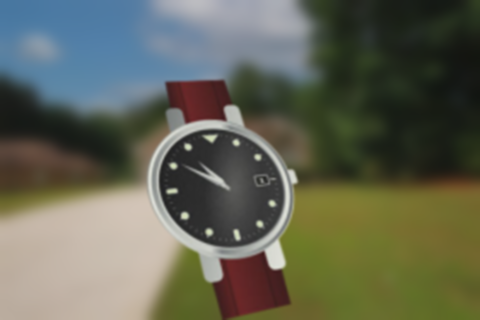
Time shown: {"hour": 10, "minute": 51}
